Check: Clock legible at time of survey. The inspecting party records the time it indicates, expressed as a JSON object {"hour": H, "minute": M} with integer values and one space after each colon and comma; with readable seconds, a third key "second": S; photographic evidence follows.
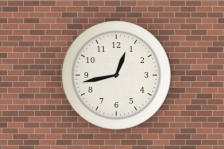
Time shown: {"hour": 12, "minute": 43}
